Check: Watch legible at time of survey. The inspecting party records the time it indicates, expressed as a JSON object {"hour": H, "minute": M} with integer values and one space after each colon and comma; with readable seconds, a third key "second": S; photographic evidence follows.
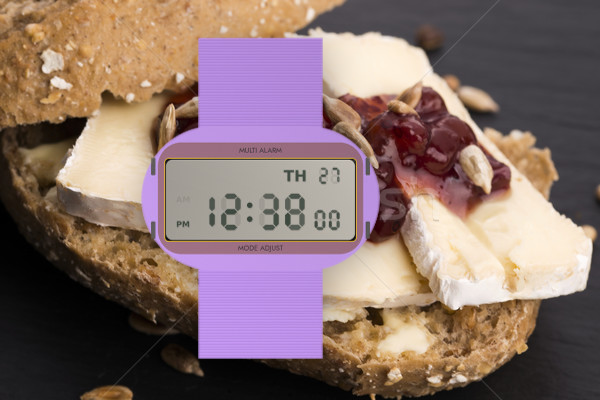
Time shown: {"hour": 12, "minute": 38, "second": 0}
